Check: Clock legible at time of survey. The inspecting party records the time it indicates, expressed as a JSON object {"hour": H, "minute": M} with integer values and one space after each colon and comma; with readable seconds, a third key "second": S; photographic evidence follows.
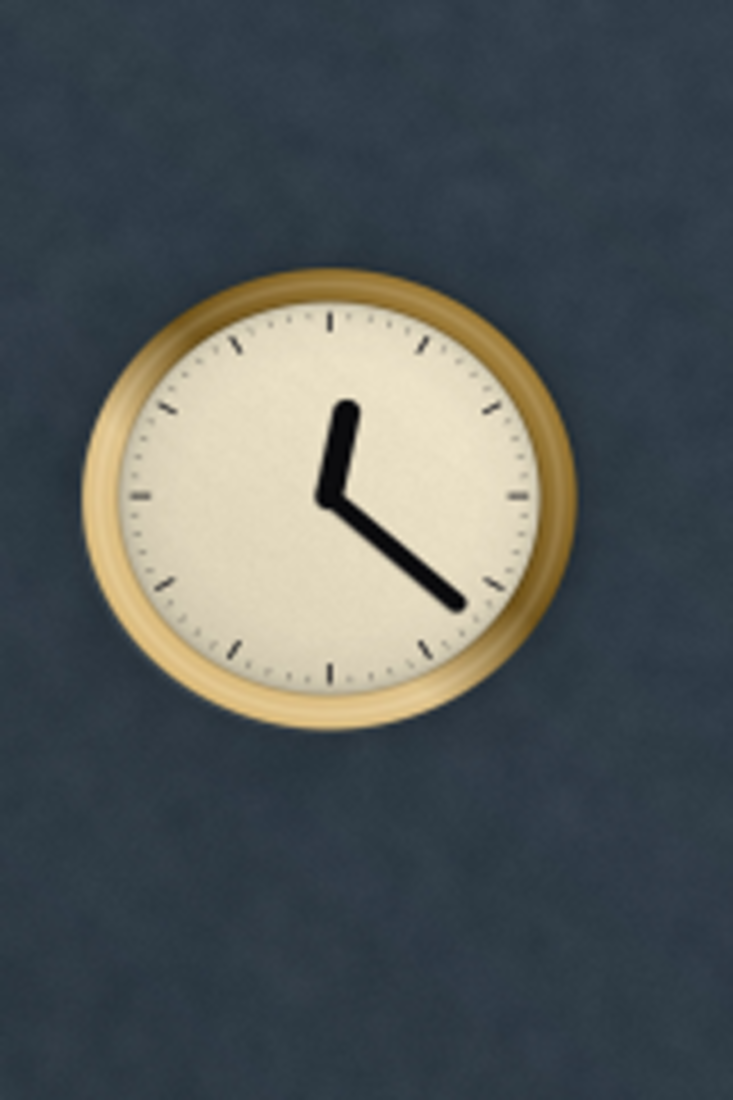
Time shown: {"hour": 12, "minute": 22}
